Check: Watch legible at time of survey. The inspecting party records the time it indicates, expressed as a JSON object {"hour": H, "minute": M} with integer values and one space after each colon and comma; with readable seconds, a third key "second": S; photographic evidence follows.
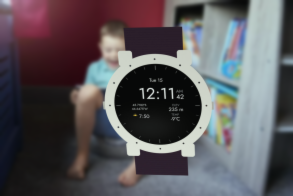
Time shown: {"hour": 12, "minute": 11}
